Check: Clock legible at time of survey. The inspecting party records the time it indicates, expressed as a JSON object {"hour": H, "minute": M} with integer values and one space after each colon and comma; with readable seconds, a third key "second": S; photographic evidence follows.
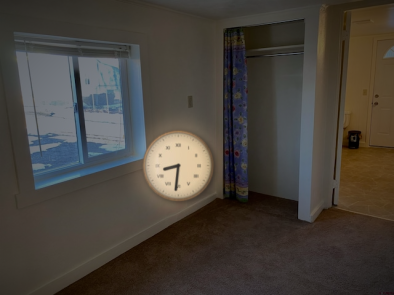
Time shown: {"hour": 8, "minute": 31}
